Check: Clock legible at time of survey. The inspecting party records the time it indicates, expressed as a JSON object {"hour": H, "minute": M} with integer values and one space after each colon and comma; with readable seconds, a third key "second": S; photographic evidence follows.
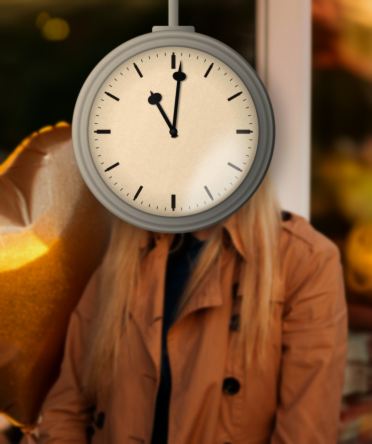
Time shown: {"hour": 11, "minute": 1}
